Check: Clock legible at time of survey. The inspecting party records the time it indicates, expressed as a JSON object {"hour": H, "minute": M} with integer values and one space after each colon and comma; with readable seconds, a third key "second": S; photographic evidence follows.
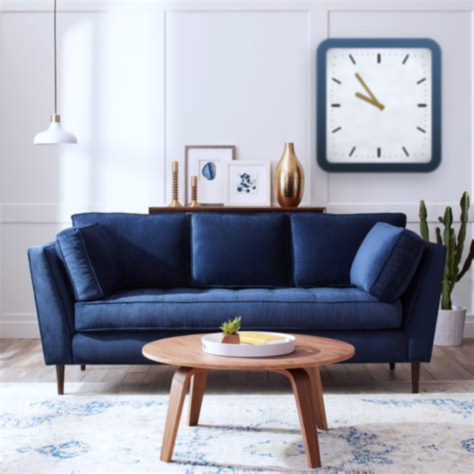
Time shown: {"hour": 9, "minute": 54}
